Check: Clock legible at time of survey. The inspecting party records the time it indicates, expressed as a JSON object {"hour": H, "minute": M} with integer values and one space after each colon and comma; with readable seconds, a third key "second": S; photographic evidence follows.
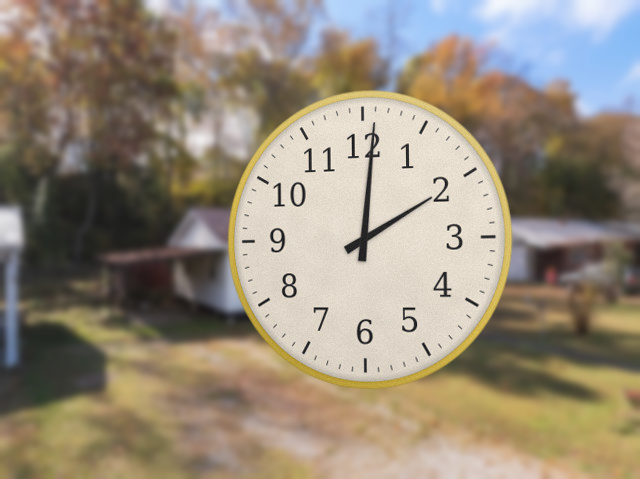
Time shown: {"hour": 2, "minute": 1}
